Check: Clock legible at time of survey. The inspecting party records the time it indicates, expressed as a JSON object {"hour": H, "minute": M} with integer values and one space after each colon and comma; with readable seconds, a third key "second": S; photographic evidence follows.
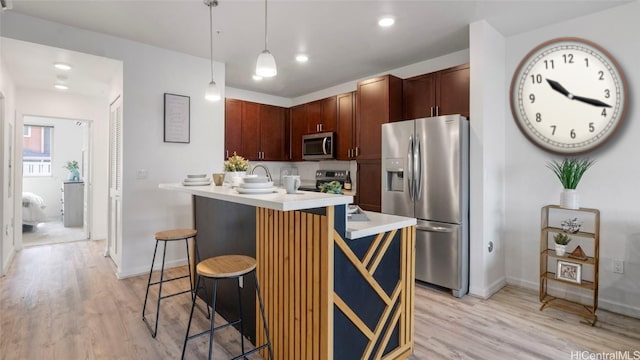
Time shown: {"hour": 10, "minute": 18}
